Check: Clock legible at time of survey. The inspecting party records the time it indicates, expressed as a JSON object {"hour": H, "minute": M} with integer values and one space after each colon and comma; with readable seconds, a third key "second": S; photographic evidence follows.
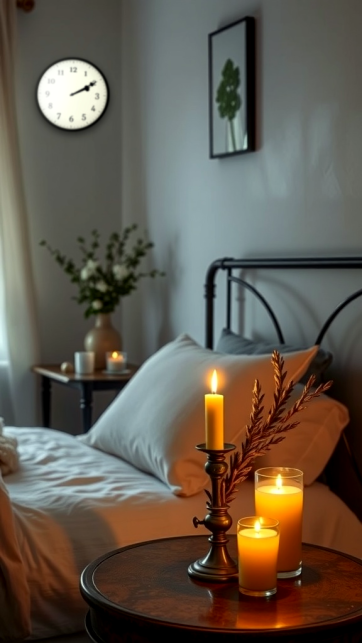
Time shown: {"hour": 2, "minute": 10}
